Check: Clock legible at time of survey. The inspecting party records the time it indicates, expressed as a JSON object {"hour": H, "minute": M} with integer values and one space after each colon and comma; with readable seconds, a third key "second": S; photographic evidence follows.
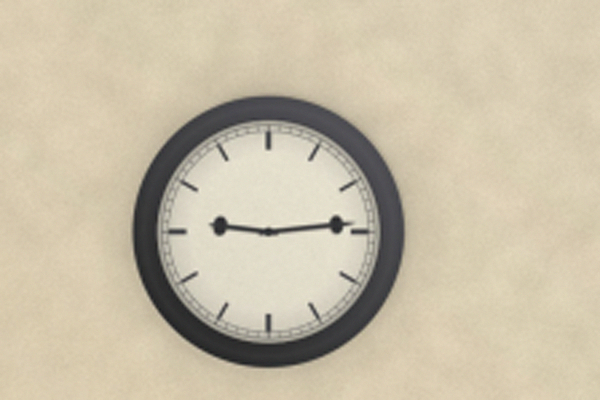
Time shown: {"hour": 9, "minute": 14}
